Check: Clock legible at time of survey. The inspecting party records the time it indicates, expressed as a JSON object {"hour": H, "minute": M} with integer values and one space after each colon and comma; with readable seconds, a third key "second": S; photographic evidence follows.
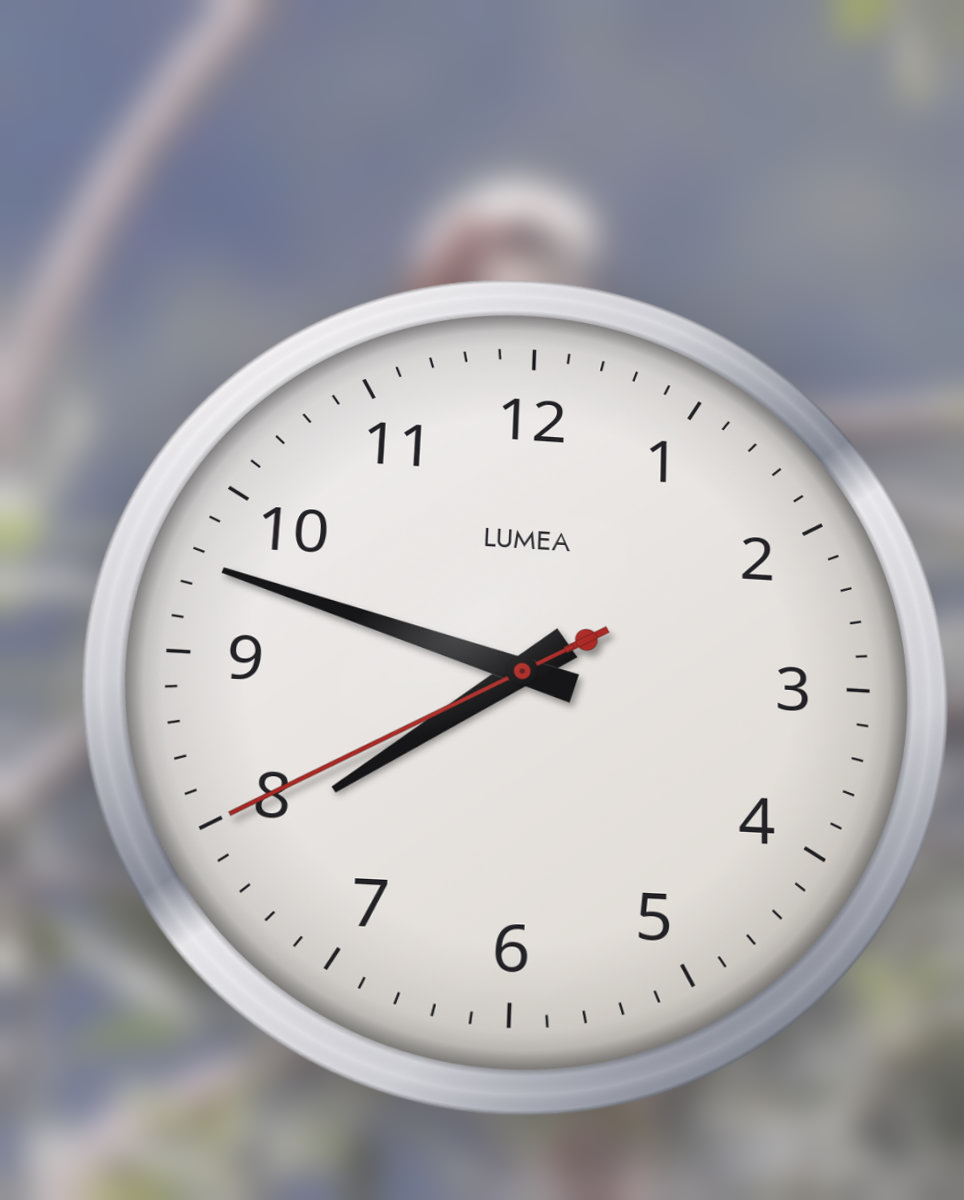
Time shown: {"hour": 7, "minute": 47, "second": 40}
